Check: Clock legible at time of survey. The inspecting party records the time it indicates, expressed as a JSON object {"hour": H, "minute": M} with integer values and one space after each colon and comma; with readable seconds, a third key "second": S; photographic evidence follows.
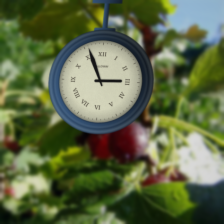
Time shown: {"hour": 2, "minute": 56}
